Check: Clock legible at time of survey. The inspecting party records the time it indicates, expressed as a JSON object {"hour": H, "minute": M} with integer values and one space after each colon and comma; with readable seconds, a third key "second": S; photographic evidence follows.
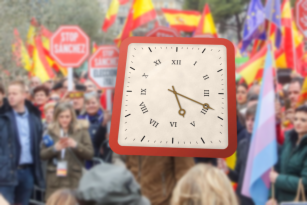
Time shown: {"hour": 5, "minute": 19}
